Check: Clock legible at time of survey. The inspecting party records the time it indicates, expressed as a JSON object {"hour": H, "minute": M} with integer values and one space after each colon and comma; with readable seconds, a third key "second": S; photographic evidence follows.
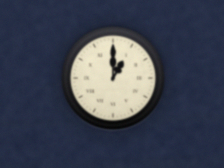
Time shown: {"hour": 1, "minute": 0}
